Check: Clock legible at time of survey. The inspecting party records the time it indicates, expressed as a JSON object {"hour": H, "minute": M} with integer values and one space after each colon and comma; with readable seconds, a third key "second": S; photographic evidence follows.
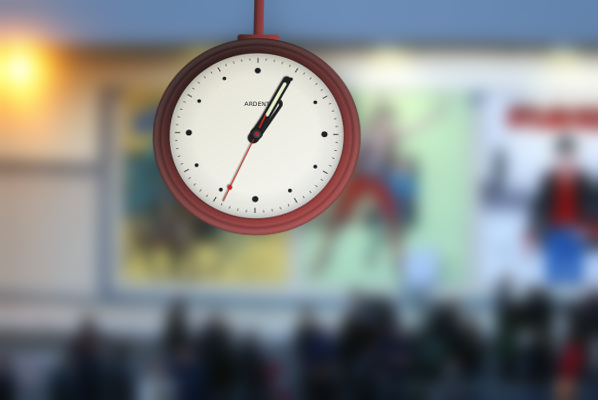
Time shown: {"hour": 1, "minute": 4, "second": 34}
